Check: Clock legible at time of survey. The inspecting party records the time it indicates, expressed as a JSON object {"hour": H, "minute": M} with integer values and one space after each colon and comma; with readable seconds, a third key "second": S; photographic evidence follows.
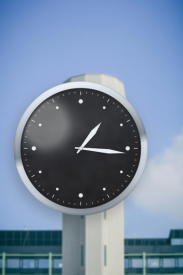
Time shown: {"hour": 1, "minute": 16}
